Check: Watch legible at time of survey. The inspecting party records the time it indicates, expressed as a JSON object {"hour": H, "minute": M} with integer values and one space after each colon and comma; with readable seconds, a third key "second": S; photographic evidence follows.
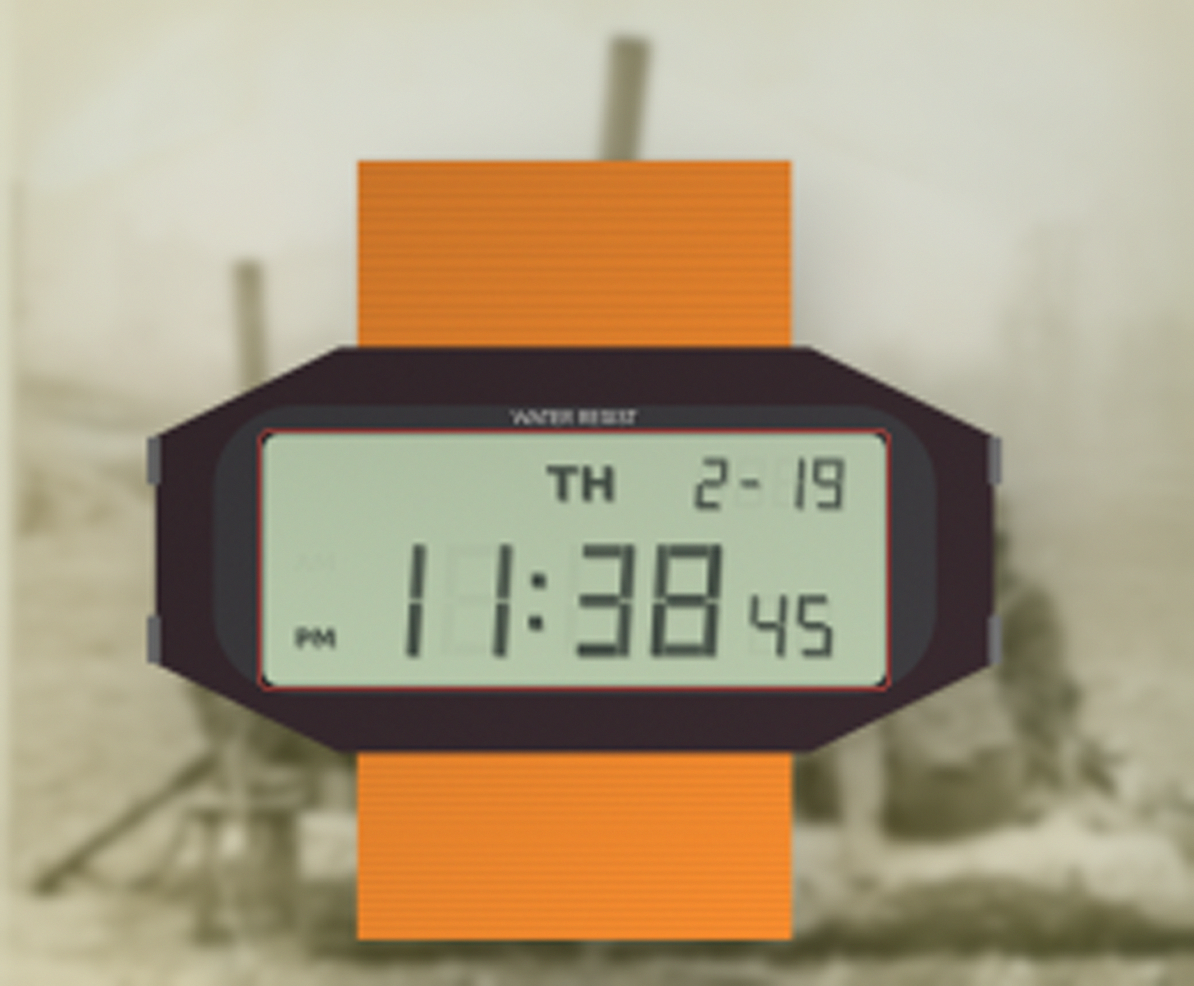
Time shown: {"hour": 11, "minute": 38, "second": 45}
